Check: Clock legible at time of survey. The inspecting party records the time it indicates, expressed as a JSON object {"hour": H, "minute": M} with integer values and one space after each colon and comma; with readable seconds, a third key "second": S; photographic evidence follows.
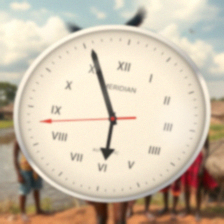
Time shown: {"hour": 5, "minute": 55, "second": 43}
